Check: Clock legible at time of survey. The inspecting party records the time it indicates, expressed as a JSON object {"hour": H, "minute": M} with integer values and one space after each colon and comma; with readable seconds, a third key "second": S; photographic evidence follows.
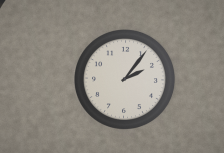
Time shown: {"hour": 2, "minute": 6}
